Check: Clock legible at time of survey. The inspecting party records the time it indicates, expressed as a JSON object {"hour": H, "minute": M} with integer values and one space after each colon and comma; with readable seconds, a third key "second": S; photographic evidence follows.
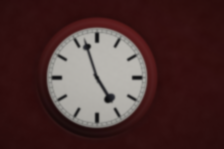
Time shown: {"hour": 4, "minute": 57}
